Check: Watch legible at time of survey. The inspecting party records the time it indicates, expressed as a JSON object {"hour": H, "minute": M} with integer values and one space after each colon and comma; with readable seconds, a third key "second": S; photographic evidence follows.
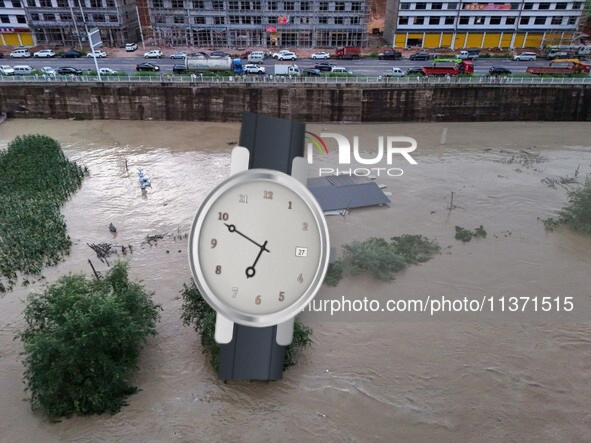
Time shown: {"hour": 6, "minute": 49}
